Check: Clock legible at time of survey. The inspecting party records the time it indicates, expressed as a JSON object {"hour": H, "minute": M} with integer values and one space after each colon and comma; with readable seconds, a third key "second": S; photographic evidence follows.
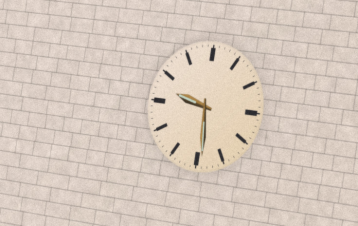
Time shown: {"hour": 9, "minute": 29}
